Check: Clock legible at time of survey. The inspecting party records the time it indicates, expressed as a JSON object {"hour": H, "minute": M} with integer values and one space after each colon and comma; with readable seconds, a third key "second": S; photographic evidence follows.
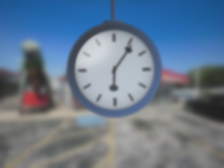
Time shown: {"hour": 6, "minute": 6}
